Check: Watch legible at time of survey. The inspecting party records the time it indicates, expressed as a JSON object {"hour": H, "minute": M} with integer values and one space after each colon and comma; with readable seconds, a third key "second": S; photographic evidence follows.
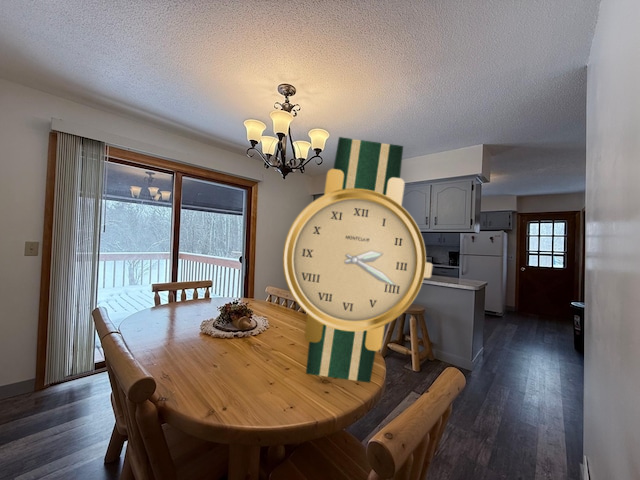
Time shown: {"hour": 2, "minute": 19}
